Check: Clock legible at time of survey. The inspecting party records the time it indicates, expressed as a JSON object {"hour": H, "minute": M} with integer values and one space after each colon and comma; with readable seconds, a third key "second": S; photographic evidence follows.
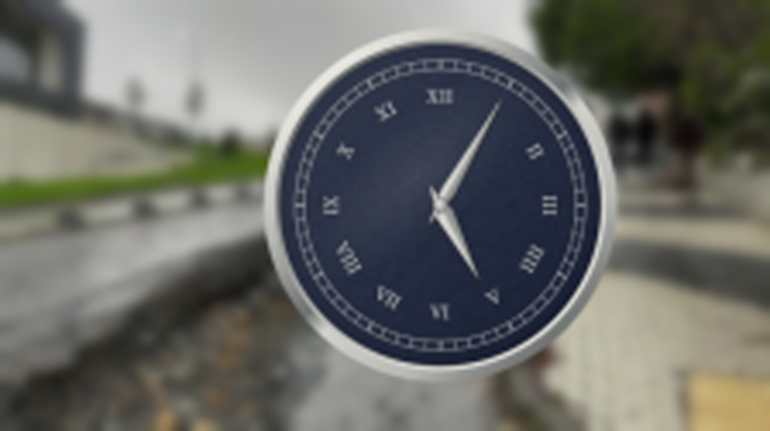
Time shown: {"hour": 5, "minute": 5}
